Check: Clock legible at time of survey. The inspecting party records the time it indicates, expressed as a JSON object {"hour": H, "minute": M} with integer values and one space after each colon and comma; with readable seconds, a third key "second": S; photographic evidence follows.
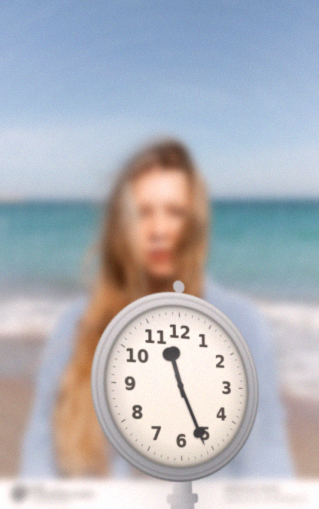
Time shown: {"hour": 11, "minute": 26}
